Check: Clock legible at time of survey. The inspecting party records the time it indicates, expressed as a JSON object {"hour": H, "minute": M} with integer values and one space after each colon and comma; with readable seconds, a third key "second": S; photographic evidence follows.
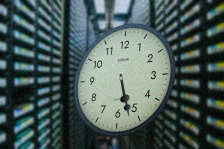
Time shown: {"hour": 5, "minute": 27}
